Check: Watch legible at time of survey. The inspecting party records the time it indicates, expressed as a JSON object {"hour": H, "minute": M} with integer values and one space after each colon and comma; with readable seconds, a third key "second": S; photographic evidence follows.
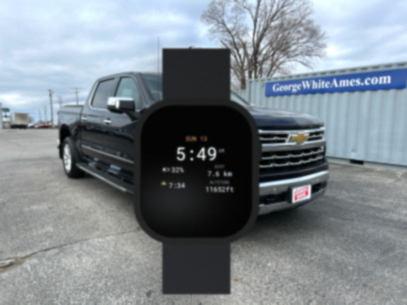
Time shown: {"hour": 5, "minute": 49}
